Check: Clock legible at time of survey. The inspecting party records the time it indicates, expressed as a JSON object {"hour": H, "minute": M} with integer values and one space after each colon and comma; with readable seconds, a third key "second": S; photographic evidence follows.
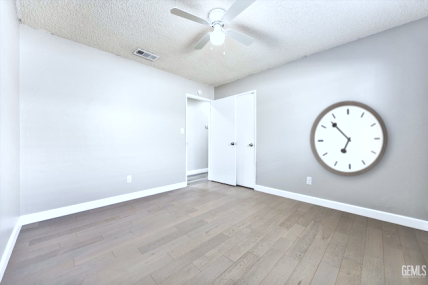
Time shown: {"hour": 6, "minute": 53}
